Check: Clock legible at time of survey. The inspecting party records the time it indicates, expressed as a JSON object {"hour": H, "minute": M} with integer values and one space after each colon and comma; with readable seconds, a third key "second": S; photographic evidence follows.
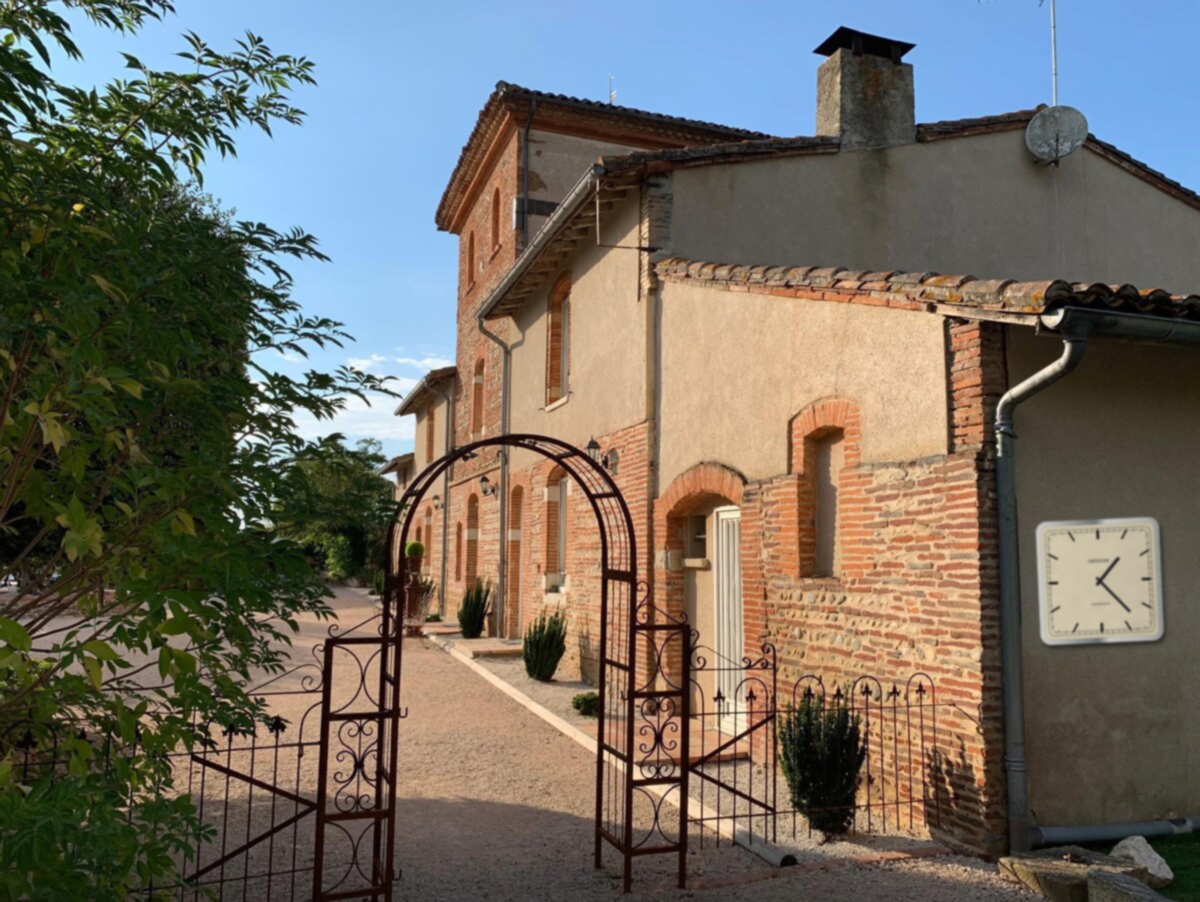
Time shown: {"hour": 1, "minute": 23}
